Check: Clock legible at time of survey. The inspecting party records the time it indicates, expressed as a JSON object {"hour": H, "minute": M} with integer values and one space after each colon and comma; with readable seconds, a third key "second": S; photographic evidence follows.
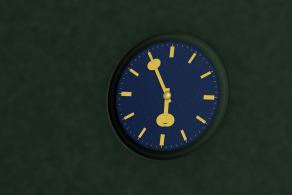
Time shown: {"hour": 5, "minute": 55}
